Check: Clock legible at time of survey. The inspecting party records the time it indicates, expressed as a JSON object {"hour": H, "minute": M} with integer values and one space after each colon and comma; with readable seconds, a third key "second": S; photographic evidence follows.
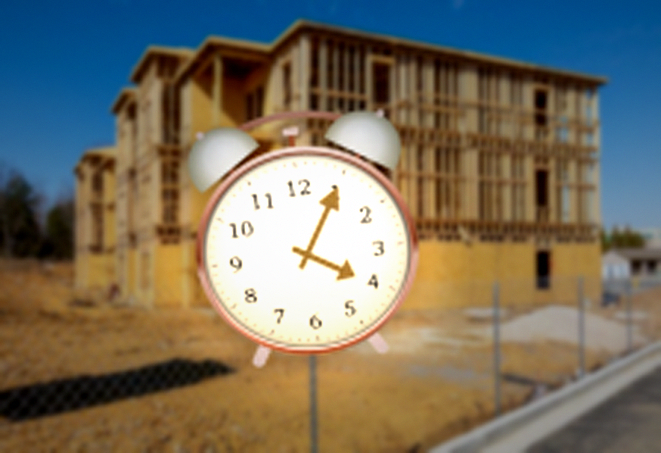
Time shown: {"hour": 4, "minute": 5}
